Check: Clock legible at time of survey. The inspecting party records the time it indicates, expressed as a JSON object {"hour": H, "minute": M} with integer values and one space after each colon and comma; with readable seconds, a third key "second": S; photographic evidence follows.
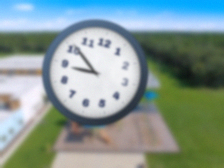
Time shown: {"hour": 8, "minute": 51}
